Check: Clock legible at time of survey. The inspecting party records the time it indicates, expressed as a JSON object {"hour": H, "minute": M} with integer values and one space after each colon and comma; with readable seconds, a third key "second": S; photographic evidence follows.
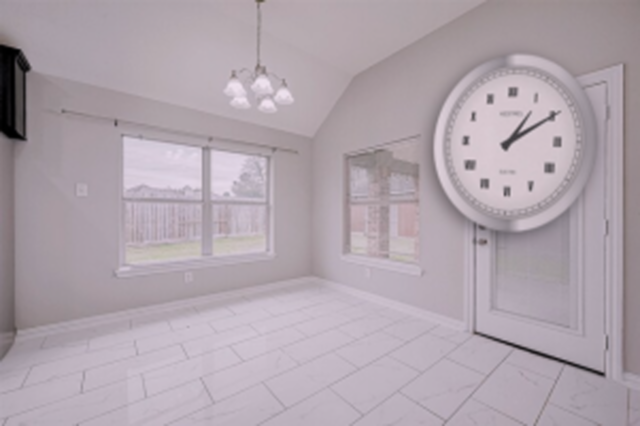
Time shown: {"hour": 1, "minute": 10}
